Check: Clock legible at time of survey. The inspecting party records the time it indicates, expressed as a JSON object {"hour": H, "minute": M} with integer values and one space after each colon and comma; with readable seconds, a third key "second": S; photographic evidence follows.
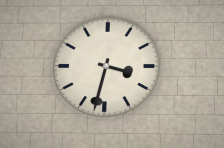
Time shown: {"hour": 3, "minute": 32}
